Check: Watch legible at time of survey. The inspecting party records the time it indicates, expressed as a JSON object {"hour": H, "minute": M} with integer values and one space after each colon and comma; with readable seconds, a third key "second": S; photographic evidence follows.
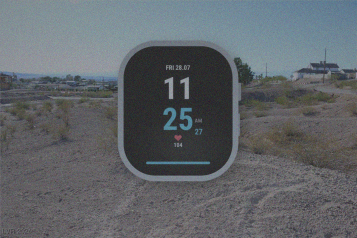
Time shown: {"hour": 11, "minute": 25, "second": 27}
